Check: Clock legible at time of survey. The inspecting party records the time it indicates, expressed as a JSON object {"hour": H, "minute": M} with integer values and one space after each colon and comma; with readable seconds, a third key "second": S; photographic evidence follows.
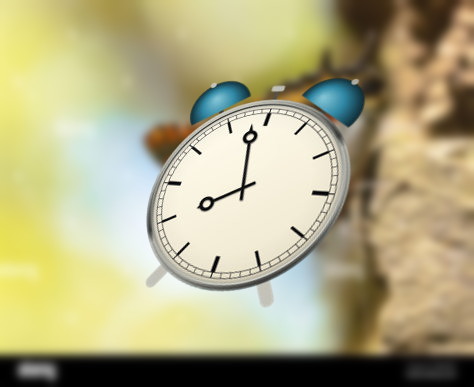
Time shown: {"hour": 7, "minute": 58}
